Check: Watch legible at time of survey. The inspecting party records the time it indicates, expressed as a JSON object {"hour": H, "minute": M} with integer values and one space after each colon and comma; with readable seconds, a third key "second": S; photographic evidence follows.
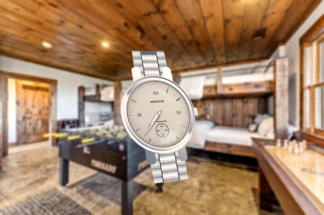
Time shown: {"hour": 7, "minute": 37}
